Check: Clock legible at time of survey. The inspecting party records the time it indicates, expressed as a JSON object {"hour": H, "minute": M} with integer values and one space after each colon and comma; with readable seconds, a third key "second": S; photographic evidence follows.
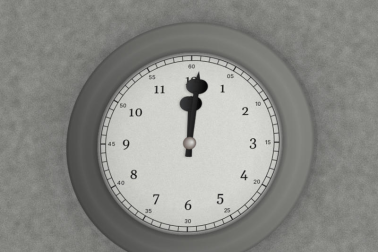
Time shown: {"hour": 12, "minute": 1}
